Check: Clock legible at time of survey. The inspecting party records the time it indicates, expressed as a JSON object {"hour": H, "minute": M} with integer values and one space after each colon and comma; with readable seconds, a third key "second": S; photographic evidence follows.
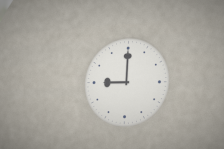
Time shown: {"hour": 9, "minute": 0}
